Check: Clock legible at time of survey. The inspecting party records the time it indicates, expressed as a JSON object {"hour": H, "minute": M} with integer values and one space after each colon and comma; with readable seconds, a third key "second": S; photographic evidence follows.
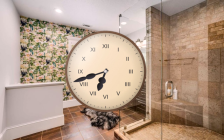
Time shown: {"hour": 6, "minute": 42}
